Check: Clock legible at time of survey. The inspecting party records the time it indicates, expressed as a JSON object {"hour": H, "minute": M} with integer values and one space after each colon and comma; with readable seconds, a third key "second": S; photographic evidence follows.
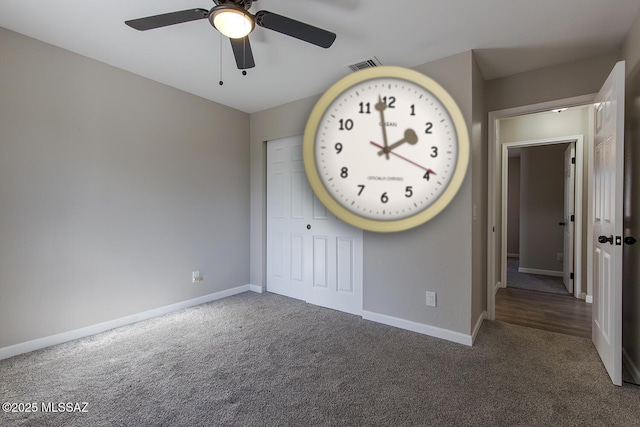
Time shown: {"hour": 1, "minute": 58, "second": 19}
